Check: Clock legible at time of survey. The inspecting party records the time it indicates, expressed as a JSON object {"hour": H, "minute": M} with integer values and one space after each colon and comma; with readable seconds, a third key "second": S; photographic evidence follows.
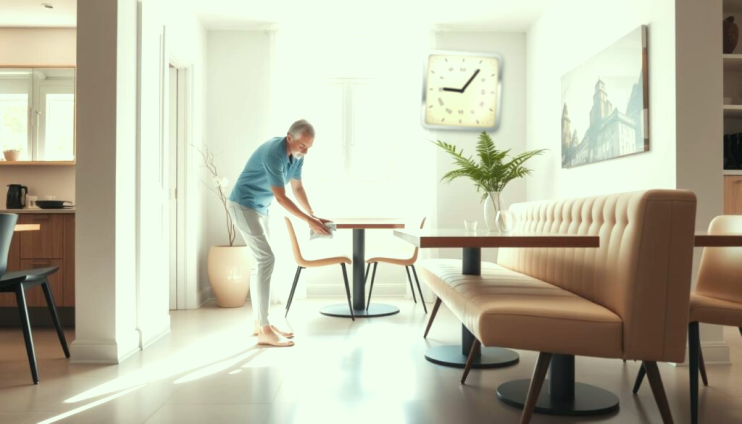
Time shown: {"hour": 9, "minute": 6}
